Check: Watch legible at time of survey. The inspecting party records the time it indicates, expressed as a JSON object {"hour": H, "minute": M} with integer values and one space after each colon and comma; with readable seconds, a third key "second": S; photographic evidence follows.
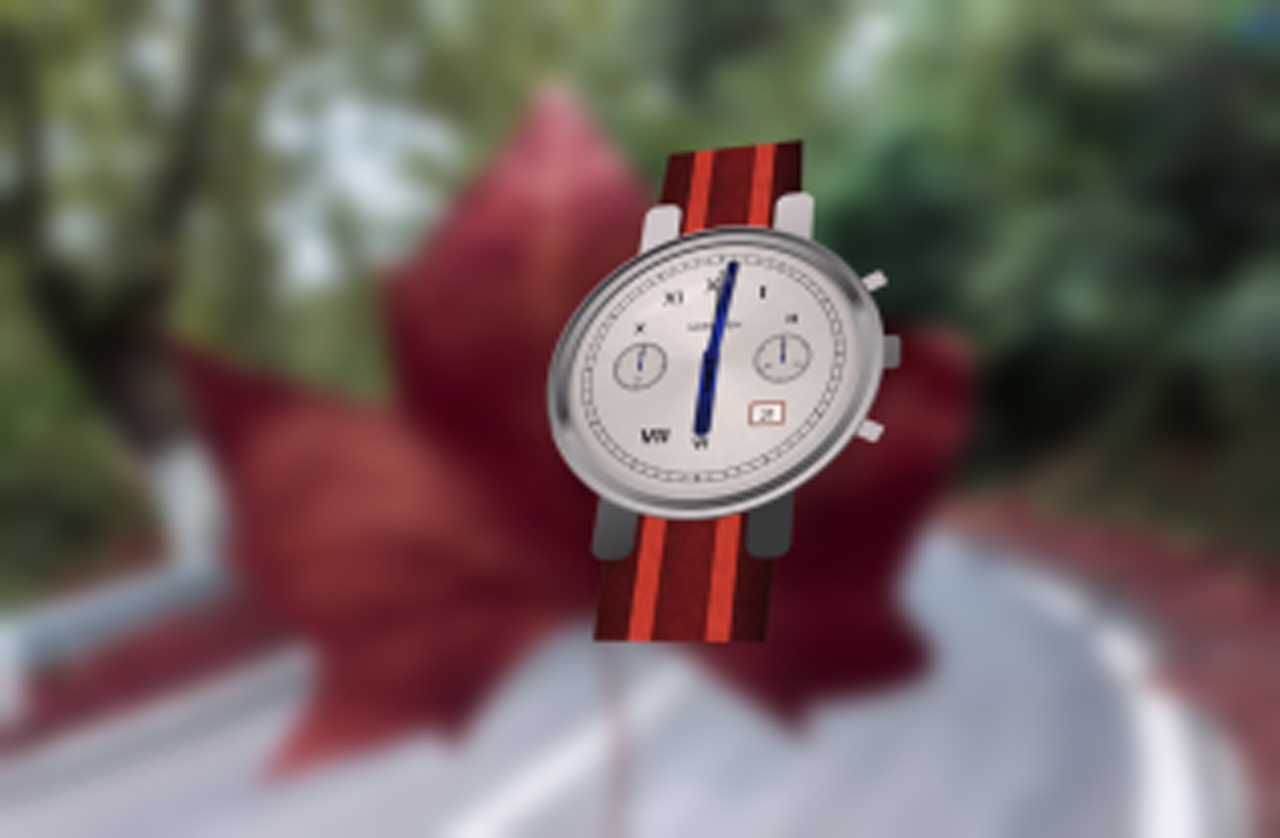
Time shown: {"hour": 6, "minute": 1}
